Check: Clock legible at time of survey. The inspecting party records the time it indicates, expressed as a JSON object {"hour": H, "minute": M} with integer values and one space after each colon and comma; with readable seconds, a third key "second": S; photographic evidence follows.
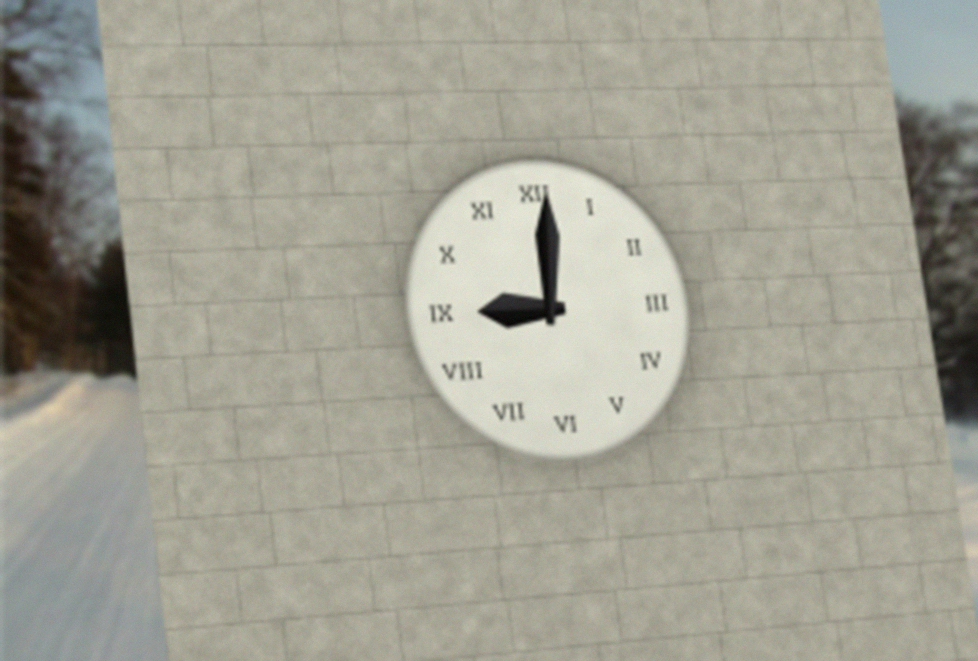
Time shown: {"hour": 9, "minute": 1}
